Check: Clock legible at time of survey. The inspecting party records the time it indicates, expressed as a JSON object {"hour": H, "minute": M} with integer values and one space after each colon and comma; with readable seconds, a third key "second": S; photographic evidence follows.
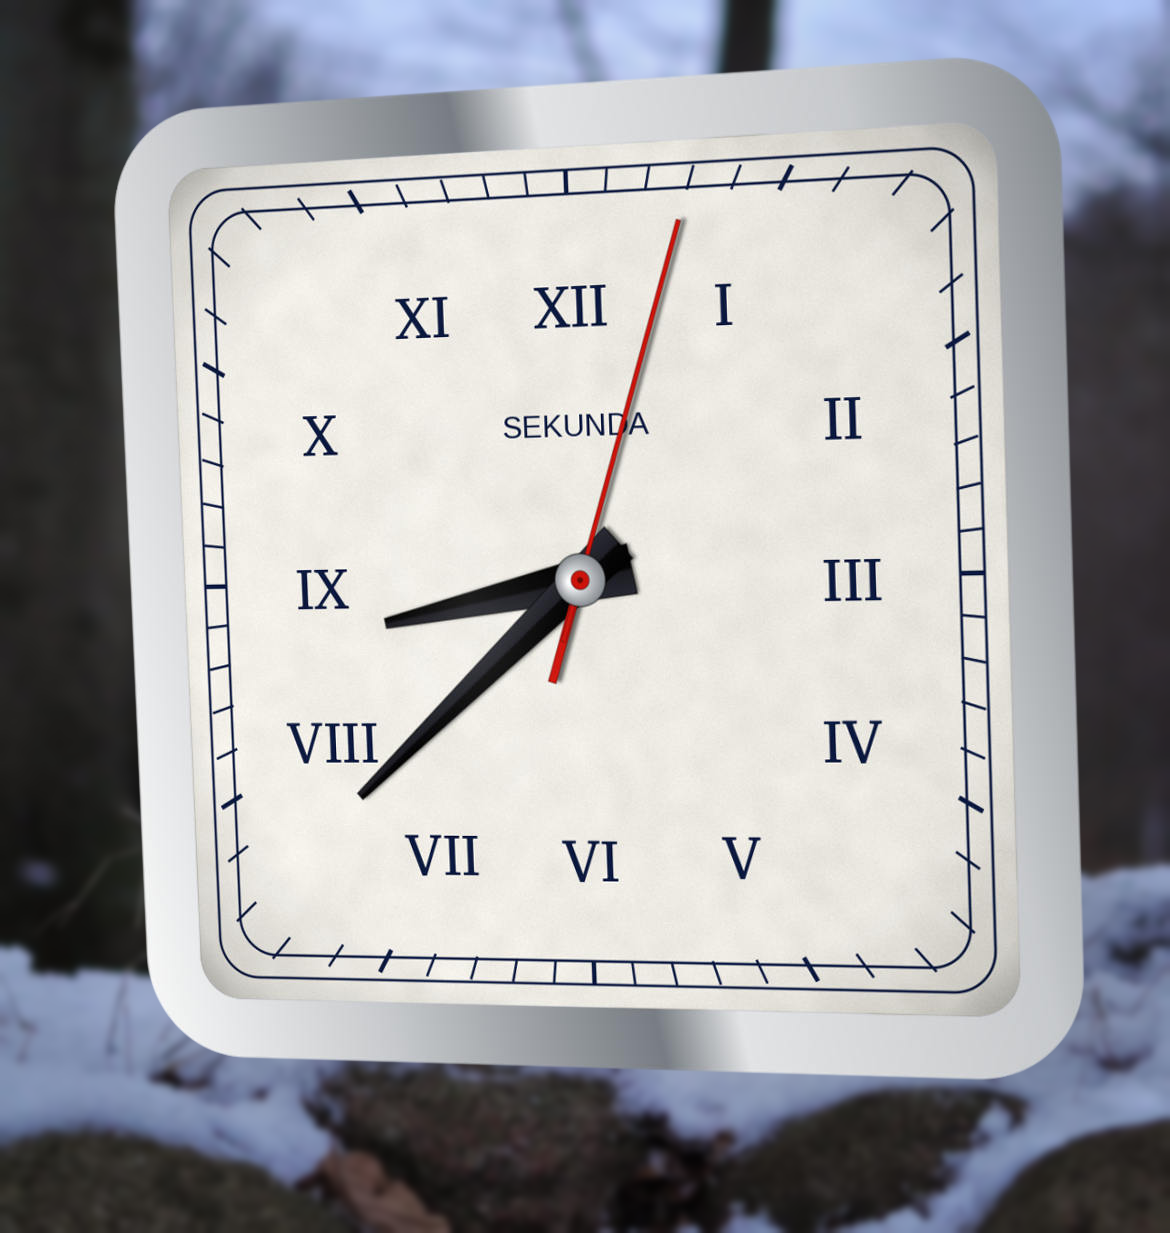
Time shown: {"hour": 8, "minute": 38, "second": 3}
